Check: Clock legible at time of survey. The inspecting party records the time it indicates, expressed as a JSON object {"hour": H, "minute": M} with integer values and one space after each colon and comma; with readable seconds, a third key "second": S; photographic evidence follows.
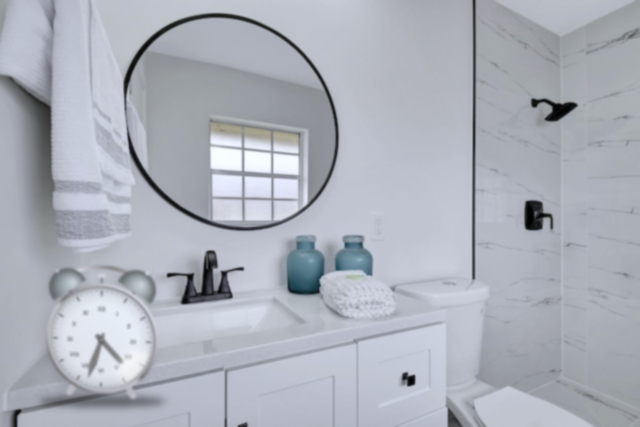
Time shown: {"hour": 4, "minute": 33}
